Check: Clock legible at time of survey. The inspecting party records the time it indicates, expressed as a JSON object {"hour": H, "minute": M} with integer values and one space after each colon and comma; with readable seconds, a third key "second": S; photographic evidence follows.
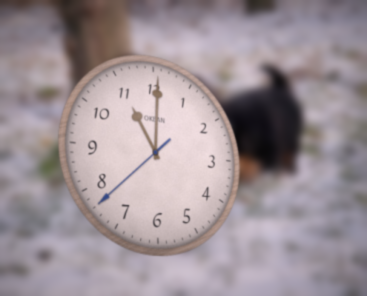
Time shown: {"hour": 11, "minute": 0, "second": 38}
